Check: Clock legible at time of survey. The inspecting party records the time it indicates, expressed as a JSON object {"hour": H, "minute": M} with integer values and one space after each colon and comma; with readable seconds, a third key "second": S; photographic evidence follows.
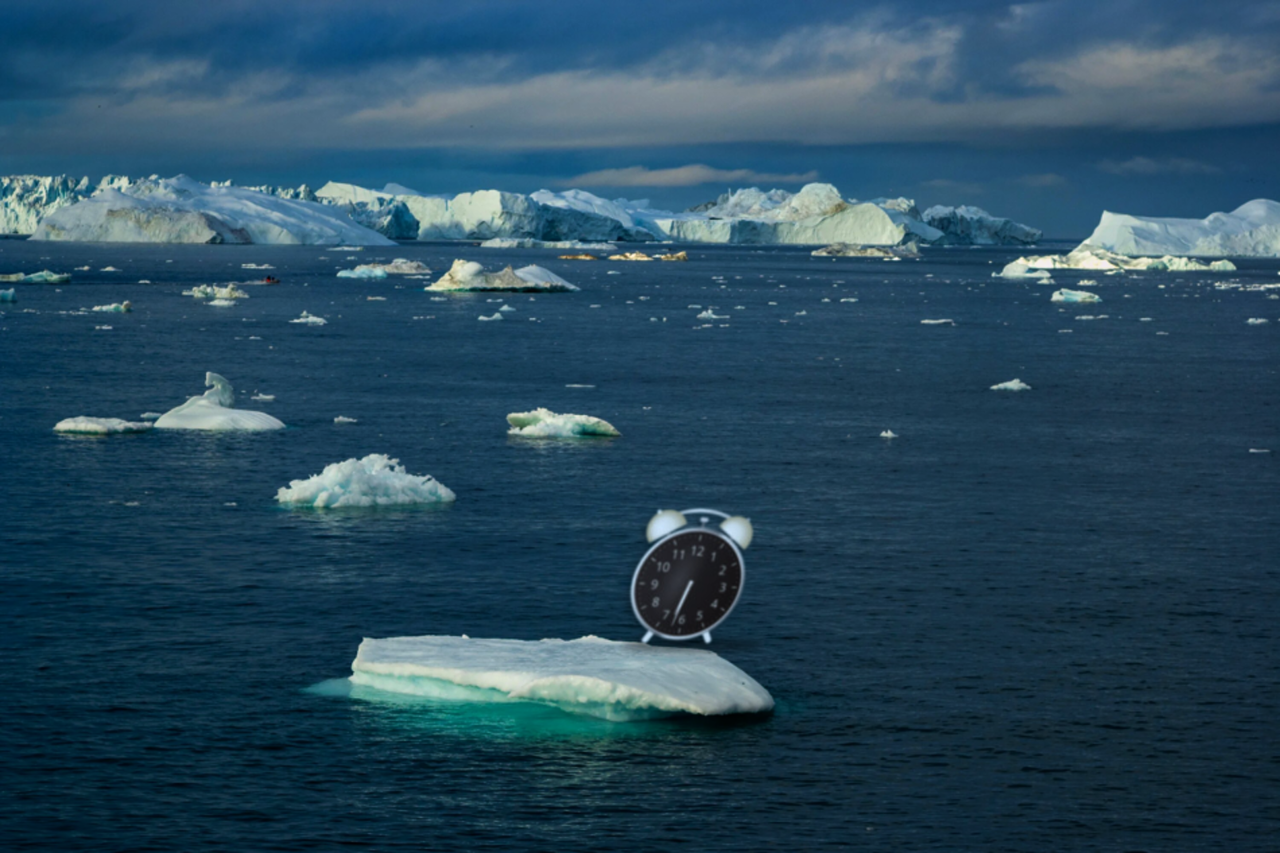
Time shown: {"hour": 6, "minute": 32}
